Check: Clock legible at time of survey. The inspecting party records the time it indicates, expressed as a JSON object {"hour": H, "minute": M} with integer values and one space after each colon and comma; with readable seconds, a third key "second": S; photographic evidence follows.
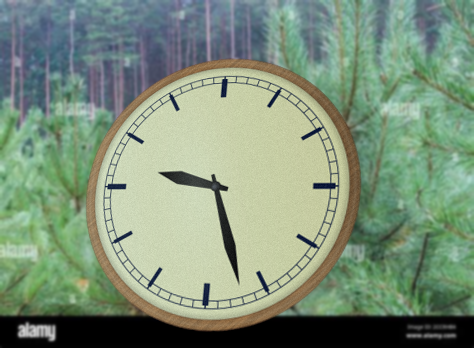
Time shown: {"hour": 9, "minute": 27}
